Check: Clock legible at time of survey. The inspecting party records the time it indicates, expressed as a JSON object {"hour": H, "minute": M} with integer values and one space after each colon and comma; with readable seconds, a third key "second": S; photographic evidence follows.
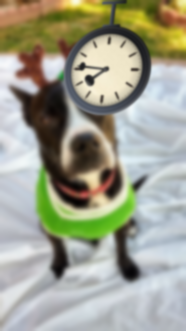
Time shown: {"hour": 7, "minute": 46}
